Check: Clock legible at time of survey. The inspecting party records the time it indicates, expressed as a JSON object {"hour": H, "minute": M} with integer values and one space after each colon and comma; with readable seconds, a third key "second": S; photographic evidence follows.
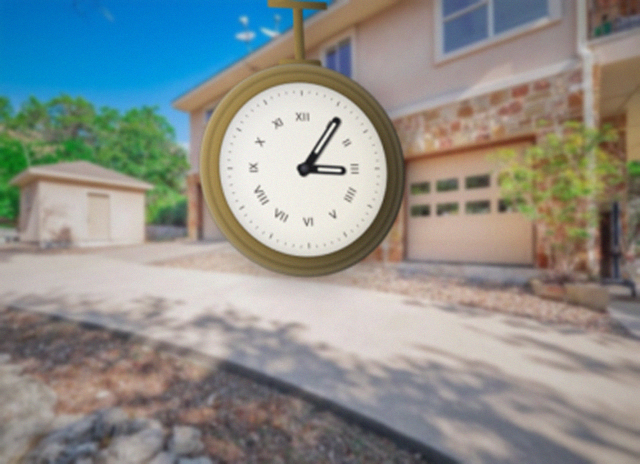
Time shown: {"hour": 3, "minute": 6}
